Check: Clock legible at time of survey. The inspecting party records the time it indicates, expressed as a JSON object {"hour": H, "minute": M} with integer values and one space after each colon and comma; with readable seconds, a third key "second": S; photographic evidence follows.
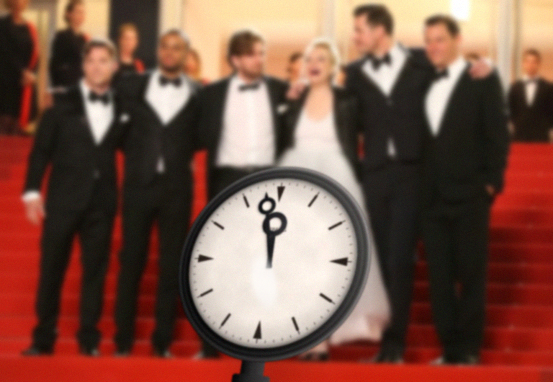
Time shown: {"hour": 11, "minute": 58}
